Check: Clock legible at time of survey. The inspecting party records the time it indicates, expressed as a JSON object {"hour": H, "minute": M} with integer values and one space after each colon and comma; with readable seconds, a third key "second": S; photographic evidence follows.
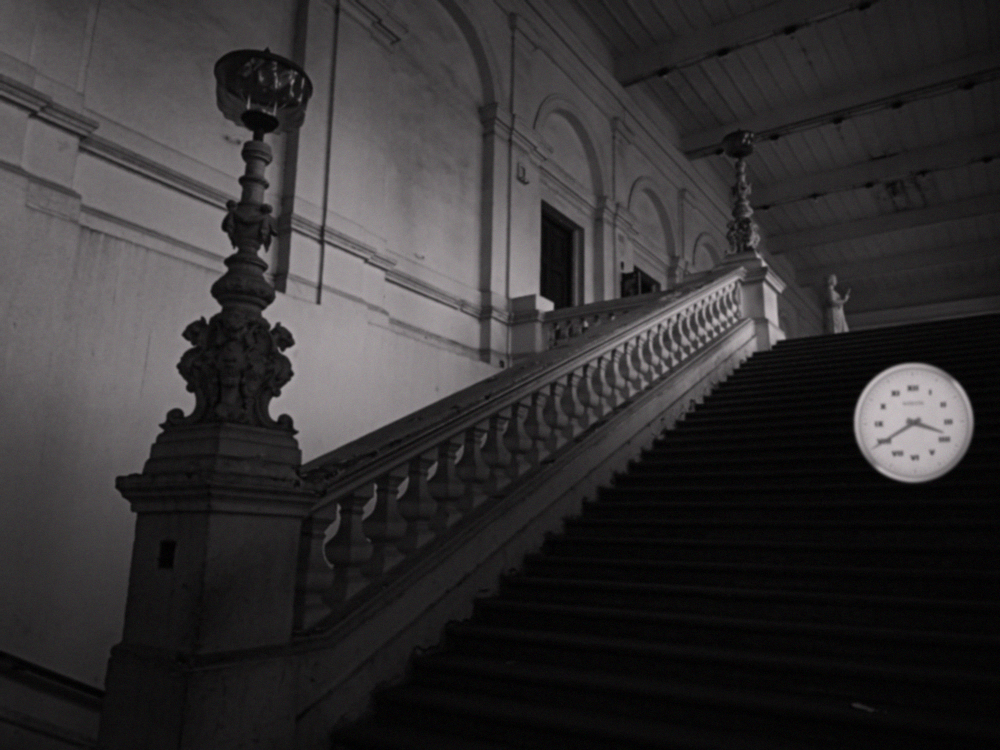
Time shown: {"hour": 3, "minute": 40}
